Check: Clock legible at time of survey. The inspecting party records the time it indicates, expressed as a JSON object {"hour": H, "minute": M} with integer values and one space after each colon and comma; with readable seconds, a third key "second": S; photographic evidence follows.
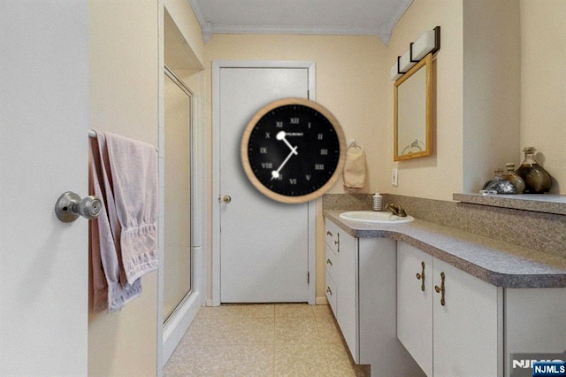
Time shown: {"hour": 10, "minute": 36}
